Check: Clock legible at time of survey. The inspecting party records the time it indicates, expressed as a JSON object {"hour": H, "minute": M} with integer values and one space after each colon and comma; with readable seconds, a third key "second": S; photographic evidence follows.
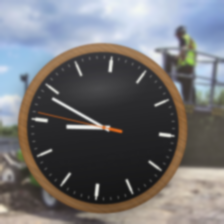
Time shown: {"hour": 8, "minute": 48, "second": 46}
